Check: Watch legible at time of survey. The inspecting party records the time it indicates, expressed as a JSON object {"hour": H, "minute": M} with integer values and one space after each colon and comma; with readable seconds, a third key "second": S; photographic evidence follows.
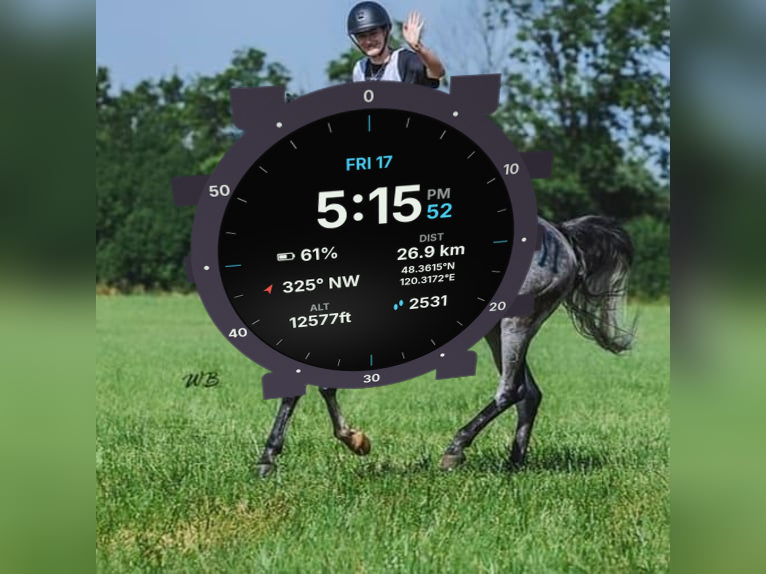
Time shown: {"hour": 5, "minute": 15, "second": 52}
